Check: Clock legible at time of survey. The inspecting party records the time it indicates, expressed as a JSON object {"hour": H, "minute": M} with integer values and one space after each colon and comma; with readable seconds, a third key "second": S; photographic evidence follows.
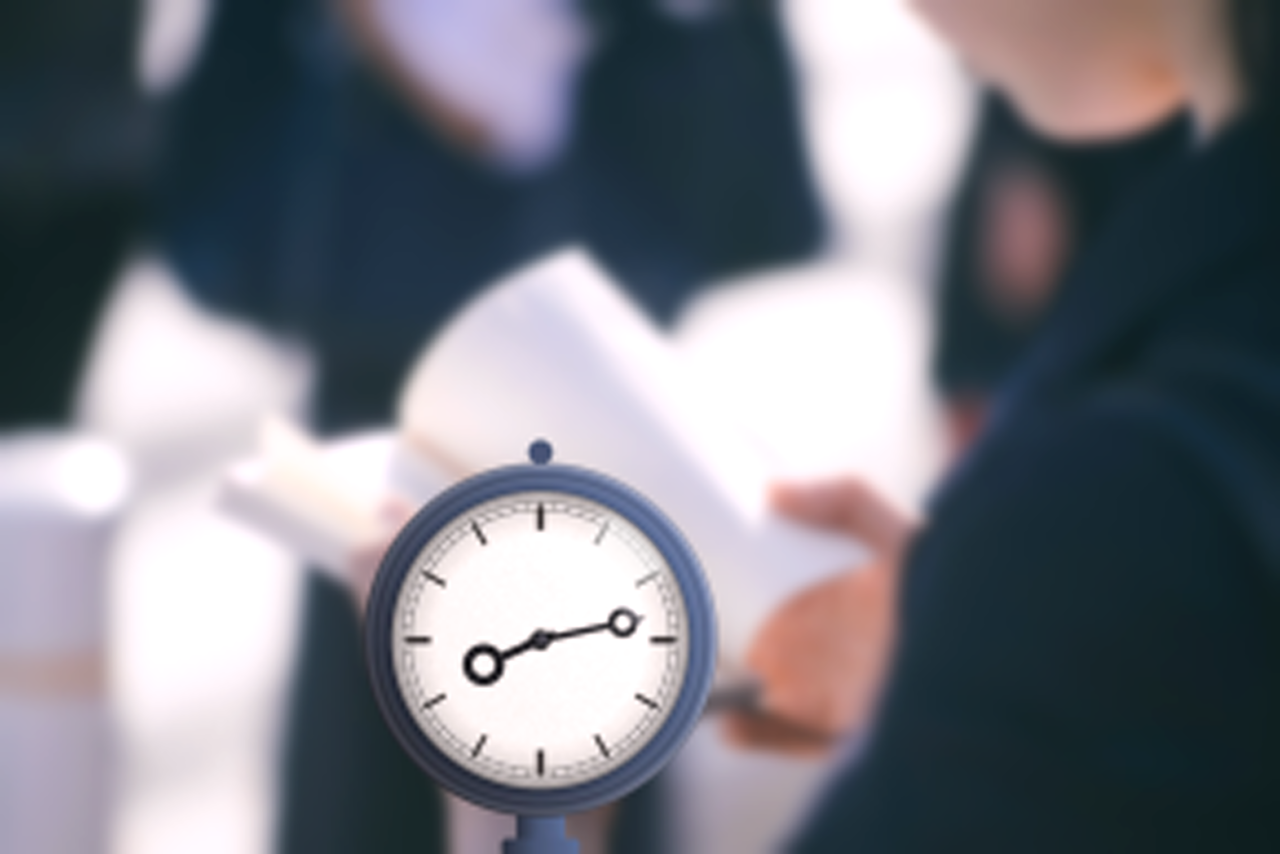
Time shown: {"hour": 8, "minute": 13}
